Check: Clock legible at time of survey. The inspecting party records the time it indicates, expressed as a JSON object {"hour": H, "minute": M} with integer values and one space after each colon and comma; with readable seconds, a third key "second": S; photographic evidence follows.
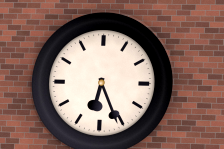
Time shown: {"hour": 6, "minute": 26}
